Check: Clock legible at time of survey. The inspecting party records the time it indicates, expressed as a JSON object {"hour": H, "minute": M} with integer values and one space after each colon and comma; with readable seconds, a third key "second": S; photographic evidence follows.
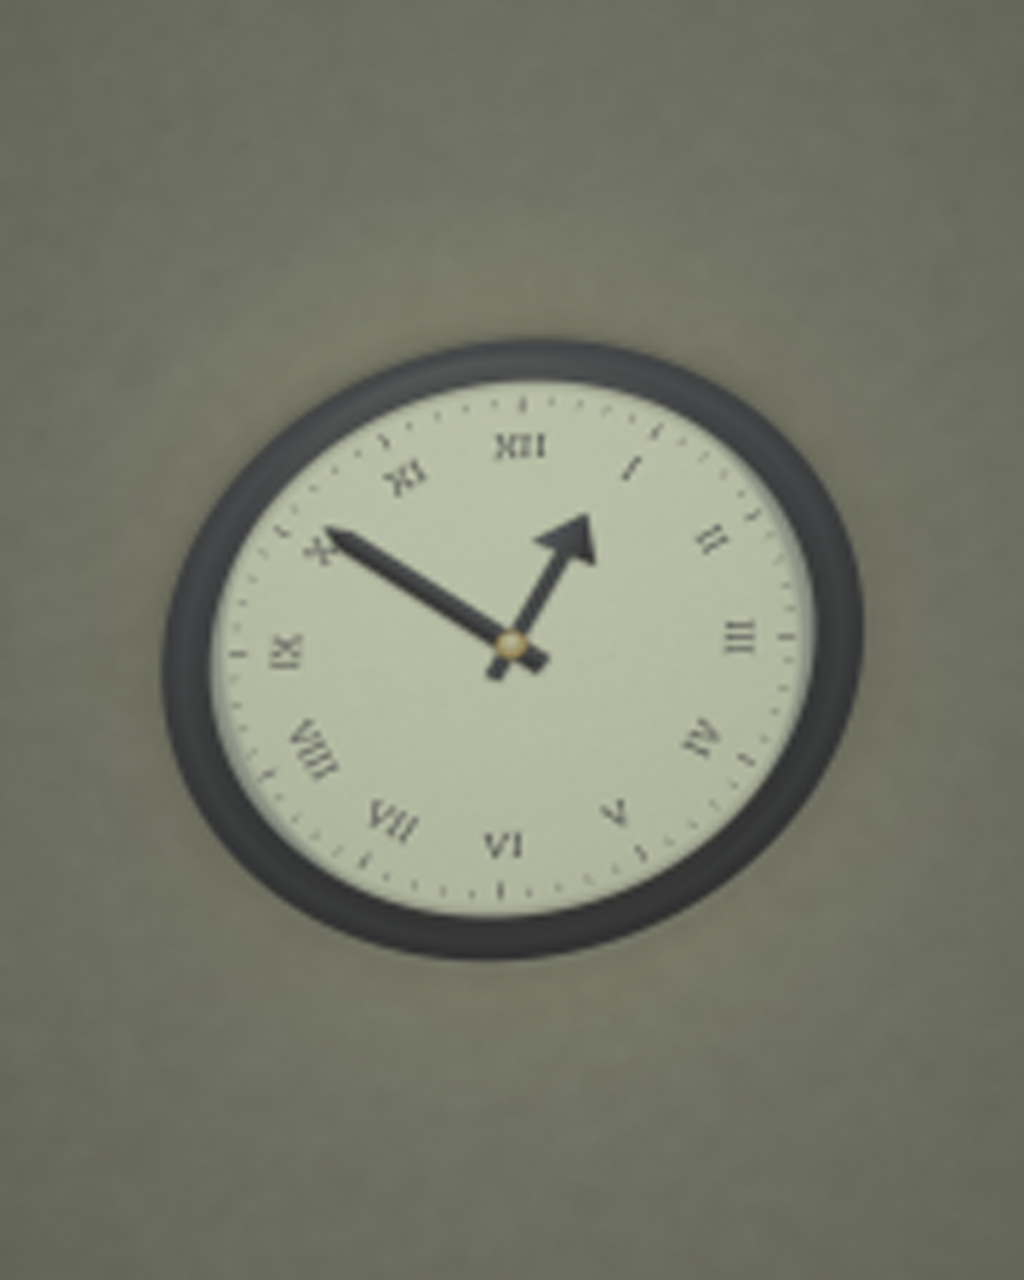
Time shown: {"hour": 12, "minute": 51}
